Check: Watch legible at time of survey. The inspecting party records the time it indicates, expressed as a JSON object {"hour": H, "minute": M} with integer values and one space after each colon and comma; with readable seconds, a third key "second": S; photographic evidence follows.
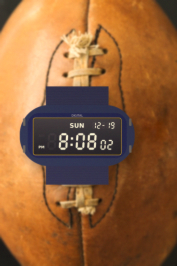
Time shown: {"hour": 8, "minute": 8, "second": 2}
